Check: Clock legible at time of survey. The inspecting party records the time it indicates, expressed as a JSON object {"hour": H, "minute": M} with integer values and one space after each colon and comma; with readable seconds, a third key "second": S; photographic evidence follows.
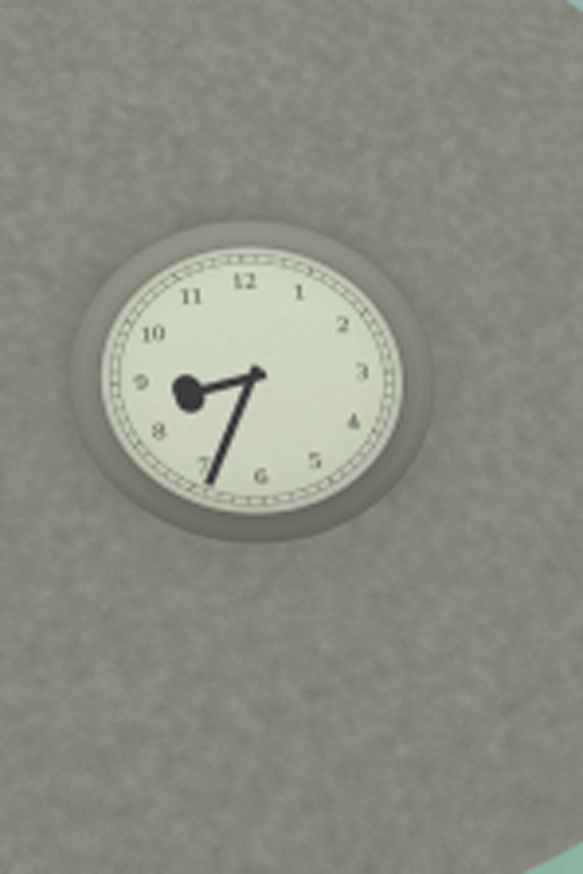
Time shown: {"hour": 8, "minute": 34}
